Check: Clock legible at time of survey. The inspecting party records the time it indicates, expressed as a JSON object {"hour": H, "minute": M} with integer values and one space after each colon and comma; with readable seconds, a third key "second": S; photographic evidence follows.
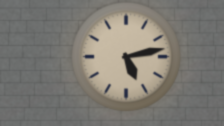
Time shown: {"hour": 5, "minute": 13}
